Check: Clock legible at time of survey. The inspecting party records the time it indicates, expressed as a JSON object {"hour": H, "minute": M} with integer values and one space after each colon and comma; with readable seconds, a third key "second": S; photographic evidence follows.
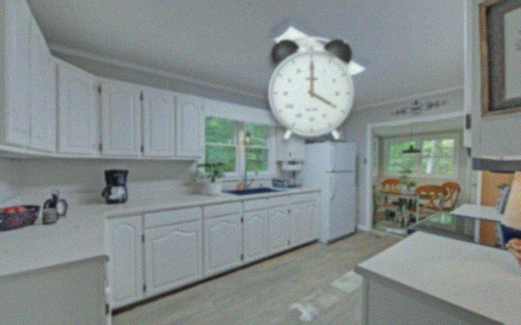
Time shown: {"hour": 4, "minute": 0}
